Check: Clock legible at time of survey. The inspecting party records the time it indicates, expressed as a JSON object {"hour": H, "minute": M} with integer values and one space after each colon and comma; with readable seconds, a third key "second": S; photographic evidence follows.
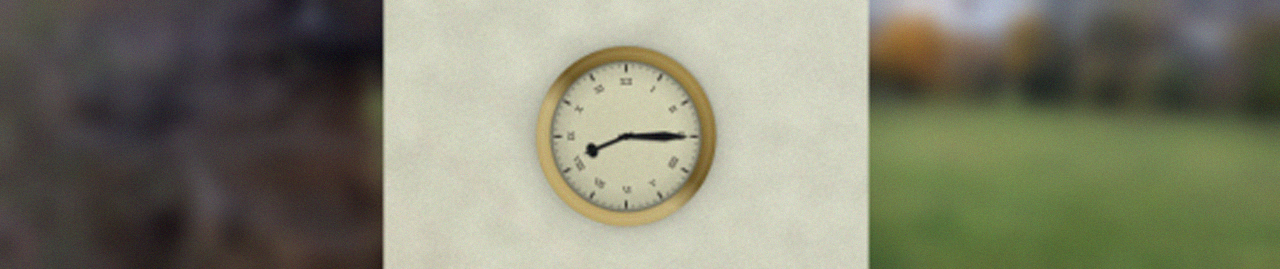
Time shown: {"hour": 8, "minute": 15}
